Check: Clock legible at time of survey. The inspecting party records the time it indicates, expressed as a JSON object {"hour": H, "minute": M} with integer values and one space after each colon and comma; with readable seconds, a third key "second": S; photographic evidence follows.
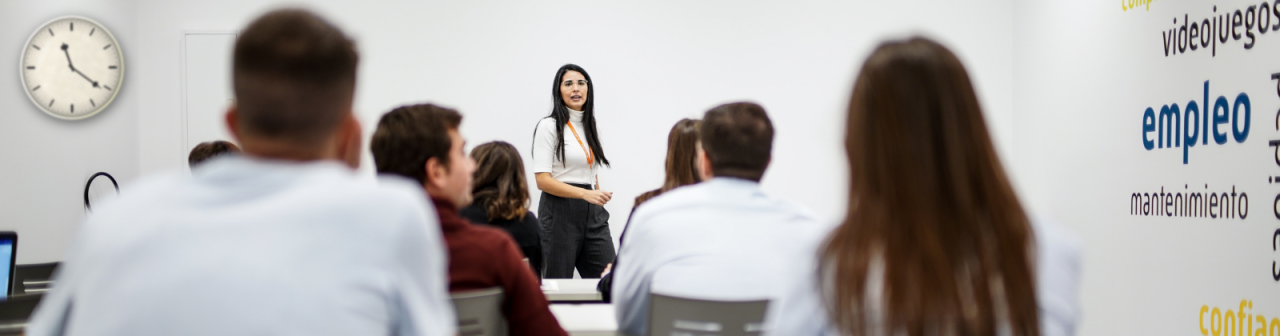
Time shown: {"hour": 11, "minute": 21}
